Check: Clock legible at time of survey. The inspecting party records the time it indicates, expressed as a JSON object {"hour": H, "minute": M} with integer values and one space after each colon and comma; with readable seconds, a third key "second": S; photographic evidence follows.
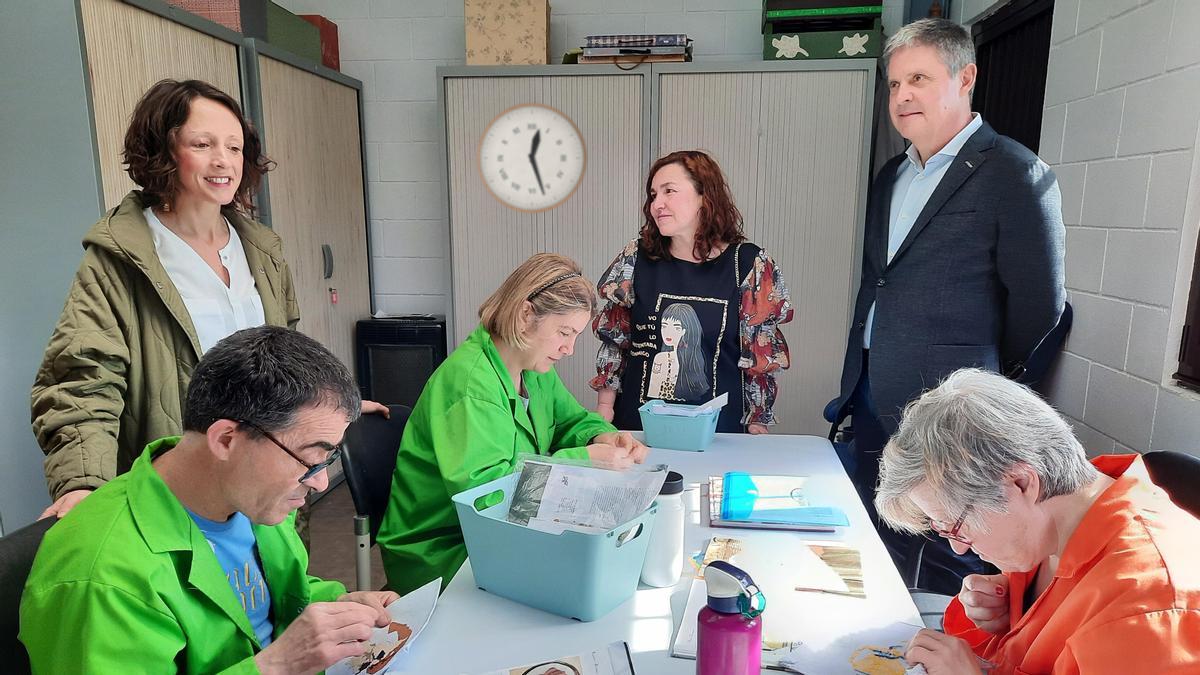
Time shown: {"hour": 12, "minute": 27}
